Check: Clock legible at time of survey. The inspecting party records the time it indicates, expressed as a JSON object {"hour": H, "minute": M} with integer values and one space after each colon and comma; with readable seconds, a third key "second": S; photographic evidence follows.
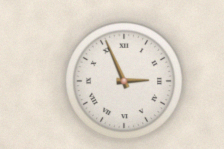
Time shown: {"hour": 2, "minute": 56}
